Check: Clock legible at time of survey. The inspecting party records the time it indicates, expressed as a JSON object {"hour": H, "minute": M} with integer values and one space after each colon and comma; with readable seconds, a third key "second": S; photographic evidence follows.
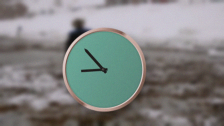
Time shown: {"hour": 8, "minute": 53}
